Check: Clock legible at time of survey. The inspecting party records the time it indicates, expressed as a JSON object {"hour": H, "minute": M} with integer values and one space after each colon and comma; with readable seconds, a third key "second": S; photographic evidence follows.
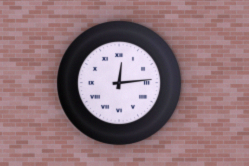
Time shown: {"hour": 12, "minute": 14}
